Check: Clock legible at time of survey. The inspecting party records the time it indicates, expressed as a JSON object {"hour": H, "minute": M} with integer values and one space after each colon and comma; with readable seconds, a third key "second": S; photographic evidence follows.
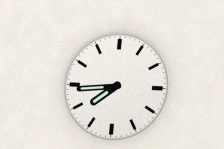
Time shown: {"hour": 7, "minute": 44}
